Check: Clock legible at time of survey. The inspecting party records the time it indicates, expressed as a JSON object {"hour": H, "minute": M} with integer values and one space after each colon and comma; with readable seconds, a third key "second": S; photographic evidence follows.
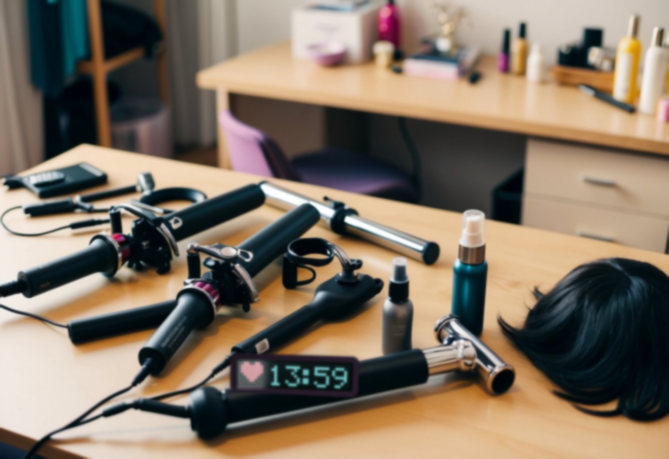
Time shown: {"hour": 13, "minute": 59}
